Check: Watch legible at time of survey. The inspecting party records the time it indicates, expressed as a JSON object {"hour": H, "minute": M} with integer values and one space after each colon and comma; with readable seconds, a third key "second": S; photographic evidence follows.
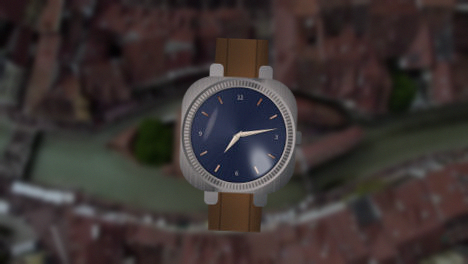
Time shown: {"hour": 7, "minute": 13}
